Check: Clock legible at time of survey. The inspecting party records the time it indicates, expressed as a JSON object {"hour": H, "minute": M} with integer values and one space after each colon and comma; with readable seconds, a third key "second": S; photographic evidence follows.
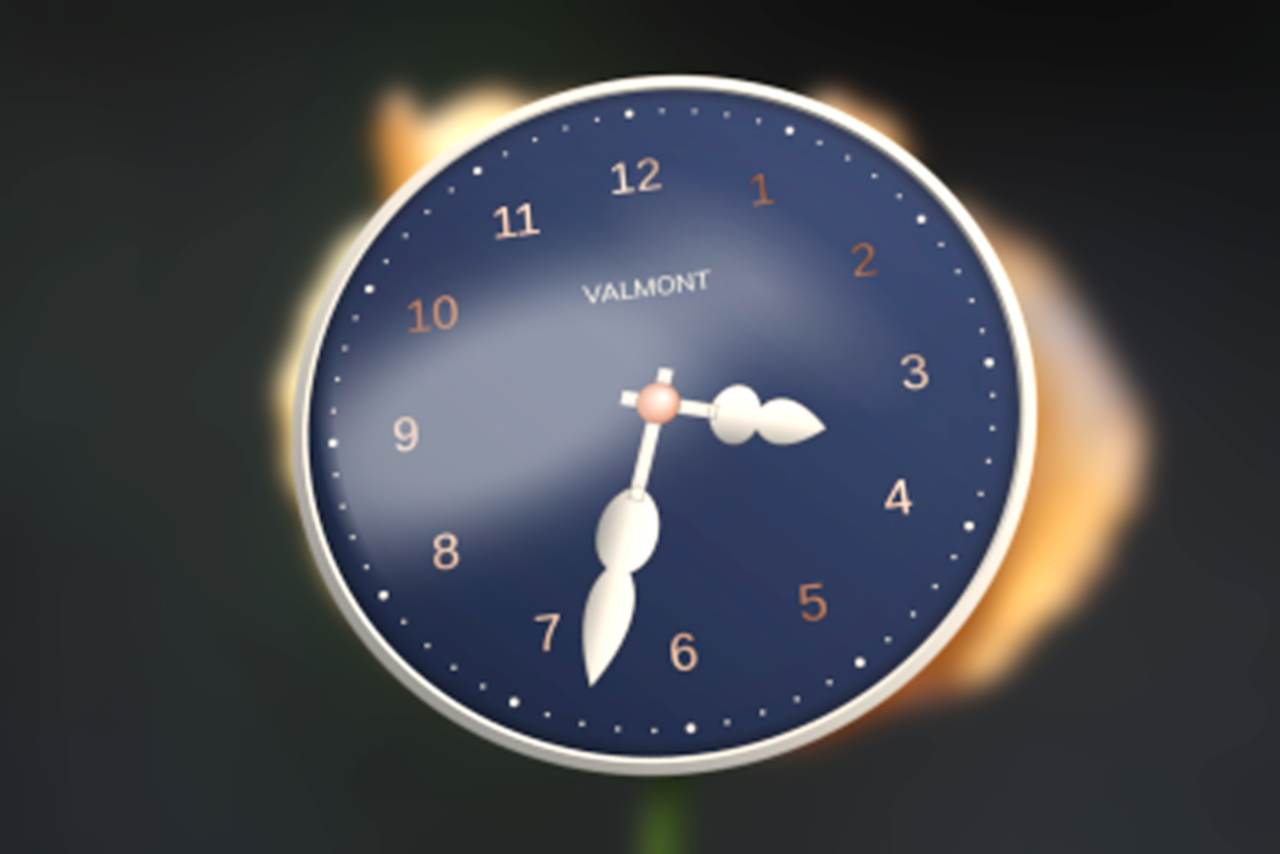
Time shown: {"hour": 3, "minute": 33}
